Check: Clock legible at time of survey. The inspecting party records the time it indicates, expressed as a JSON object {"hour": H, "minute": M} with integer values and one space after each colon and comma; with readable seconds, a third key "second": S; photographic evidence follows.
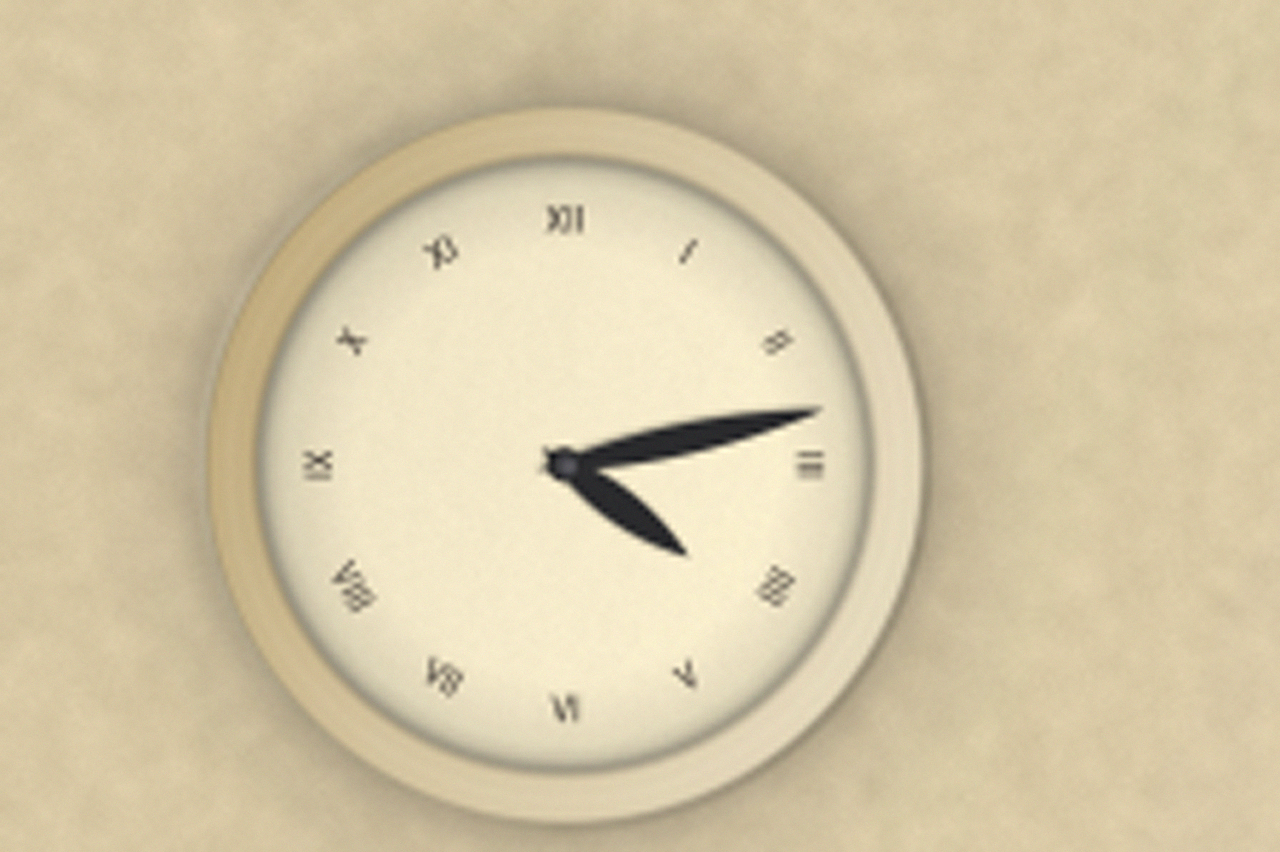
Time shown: {"hour": 4, "minute": 13}
